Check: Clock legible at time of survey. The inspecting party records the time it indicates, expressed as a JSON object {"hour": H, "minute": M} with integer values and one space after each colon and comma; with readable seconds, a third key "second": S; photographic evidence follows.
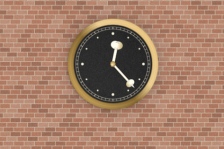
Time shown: {"hour": 12, "minute": 23}
